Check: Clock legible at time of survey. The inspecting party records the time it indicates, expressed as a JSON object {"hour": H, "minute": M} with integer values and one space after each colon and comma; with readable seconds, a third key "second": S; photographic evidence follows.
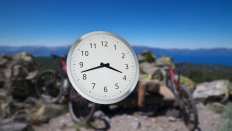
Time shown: {"hour": 3, "minute": 42}
